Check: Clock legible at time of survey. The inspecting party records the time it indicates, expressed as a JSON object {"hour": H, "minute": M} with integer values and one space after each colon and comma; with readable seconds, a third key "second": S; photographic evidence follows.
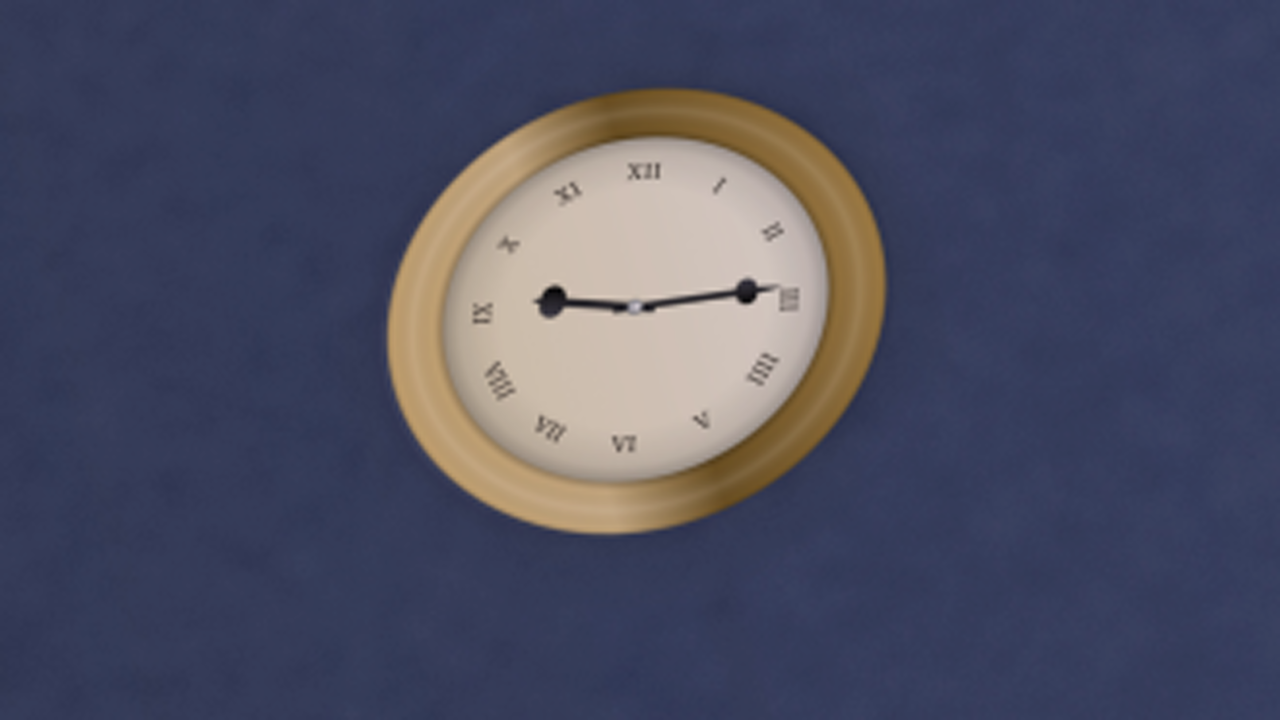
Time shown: {"hour": 9, "minute": 14}
